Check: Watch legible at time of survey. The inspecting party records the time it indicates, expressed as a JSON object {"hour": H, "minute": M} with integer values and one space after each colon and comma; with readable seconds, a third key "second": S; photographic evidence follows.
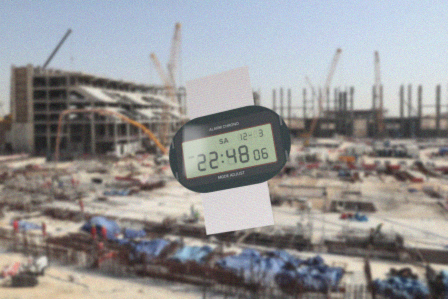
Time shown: {"hour": 22, "minute": 48, "second": 6}
